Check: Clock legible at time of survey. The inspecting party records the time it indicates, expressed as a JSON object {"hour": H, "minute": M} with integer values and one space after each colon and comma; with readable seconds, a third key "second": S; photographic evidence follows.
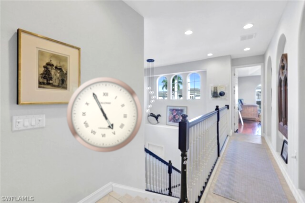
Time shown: {"hour": 4, "minute": 55}
